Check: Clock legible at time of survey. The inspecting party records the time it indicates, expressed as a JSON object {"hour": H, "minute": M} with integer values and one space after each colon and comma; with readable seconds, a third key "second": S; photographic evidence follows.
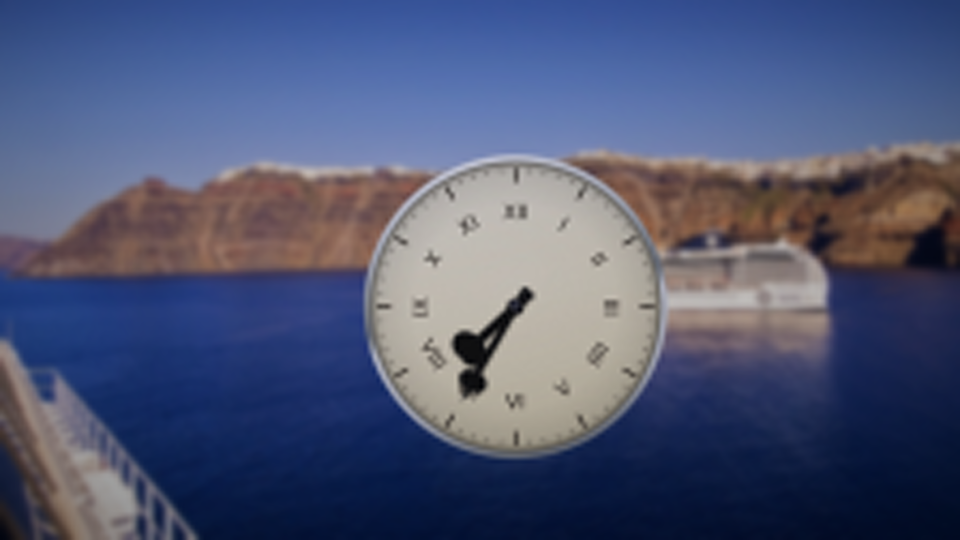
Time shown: {"hour": 7, "minute": 35}
